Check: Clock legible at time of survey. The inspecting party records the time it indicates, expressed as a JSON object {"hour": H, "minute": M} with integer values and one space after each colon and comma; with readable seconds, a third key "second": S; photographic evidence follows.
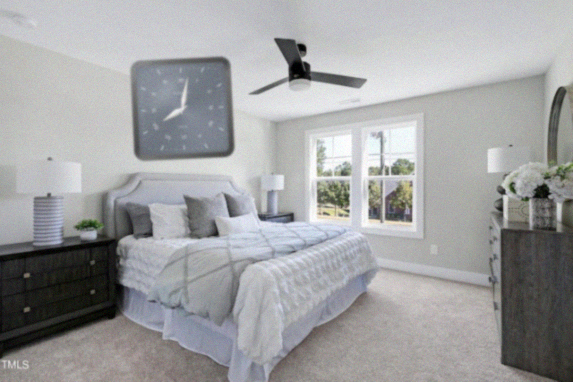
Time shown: {"hour": 8, "minute": 2}
